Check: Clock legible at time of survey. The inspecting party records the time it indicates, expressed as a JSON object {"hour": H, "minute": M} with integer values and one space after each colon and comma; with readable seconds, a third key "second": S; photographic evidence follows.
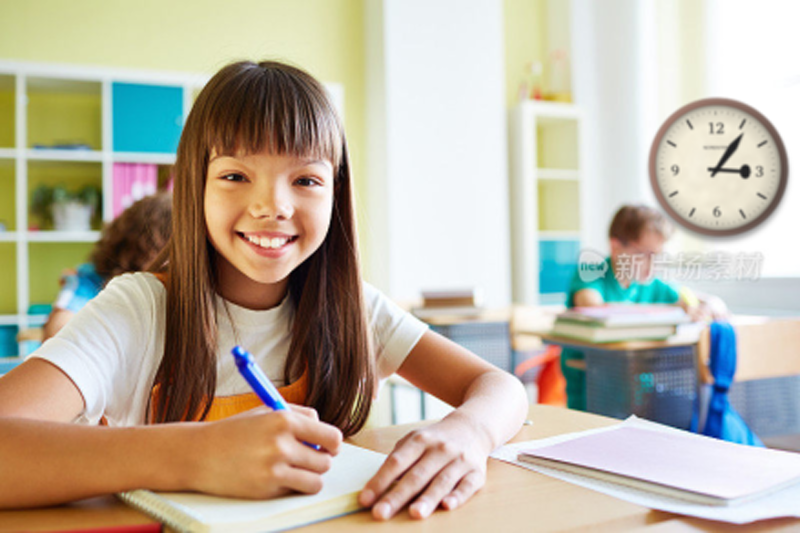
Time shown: {"hour": 3, "minute": 6}
